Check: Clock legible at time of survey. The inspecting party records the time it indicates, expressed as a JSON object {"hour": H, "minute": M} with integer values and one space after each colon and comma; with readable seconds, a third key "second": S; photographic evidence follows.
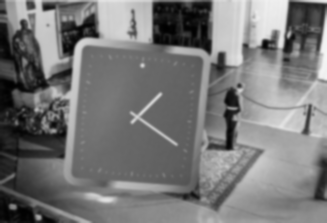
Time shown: {"hour": 1, "minute": 20}
